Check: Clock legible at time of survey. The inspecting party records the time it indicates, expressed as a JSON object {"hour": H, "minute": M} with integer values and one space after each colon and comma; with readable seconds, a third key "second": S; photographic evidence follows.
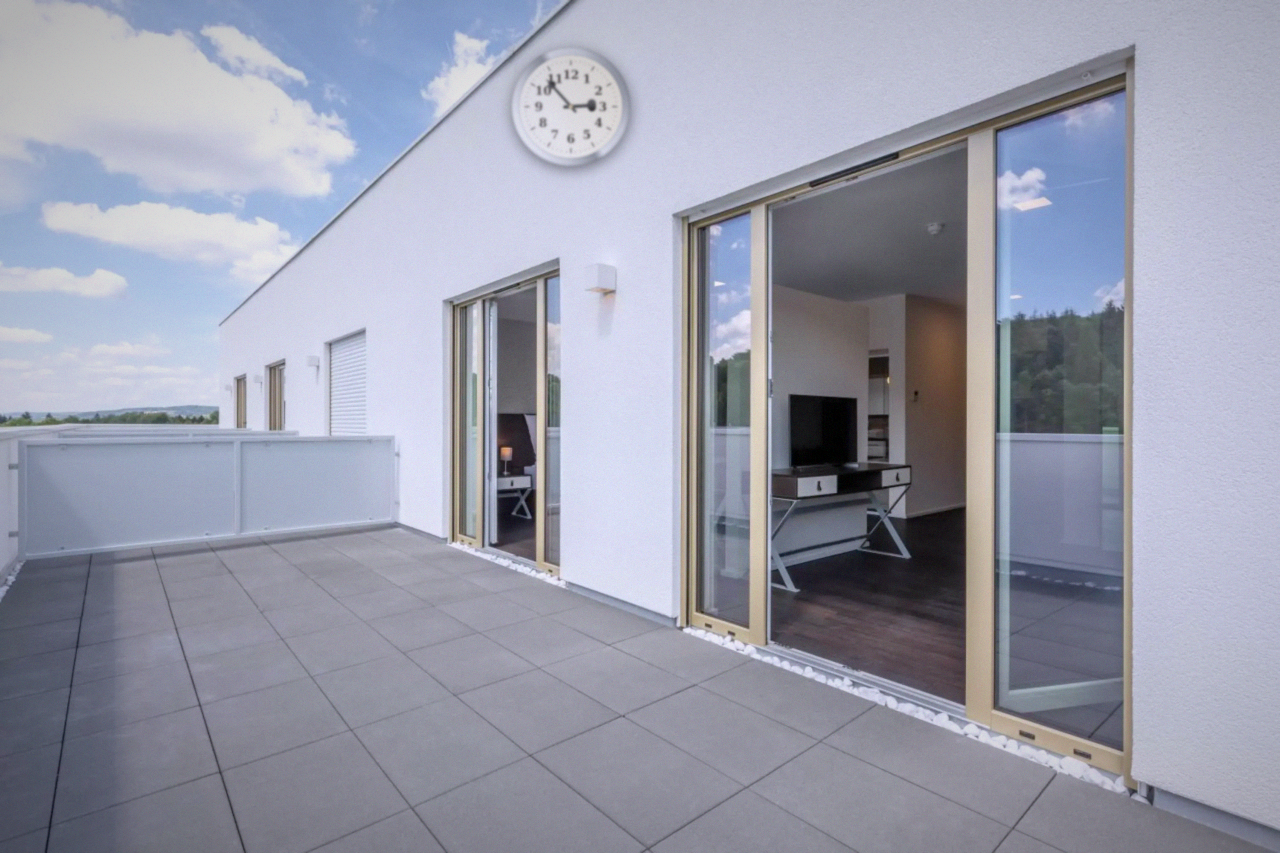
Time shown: {"hour": 2, "minute": 53}
